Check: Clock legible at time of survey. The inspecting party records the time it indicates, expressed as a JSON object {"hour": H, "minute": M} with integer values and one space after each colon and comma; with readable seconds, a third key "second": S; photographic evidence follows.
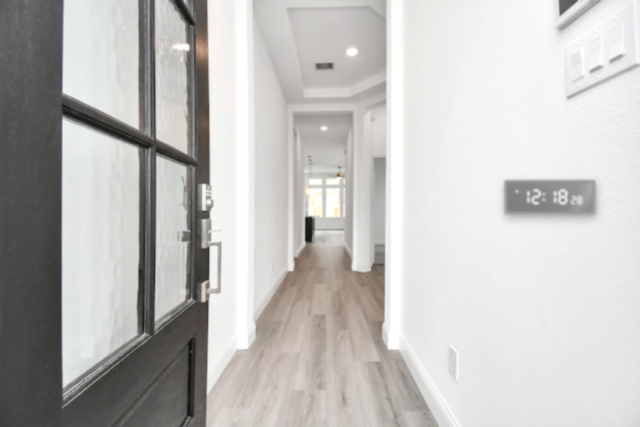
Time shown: {"hour": 12, "minute": 18}
